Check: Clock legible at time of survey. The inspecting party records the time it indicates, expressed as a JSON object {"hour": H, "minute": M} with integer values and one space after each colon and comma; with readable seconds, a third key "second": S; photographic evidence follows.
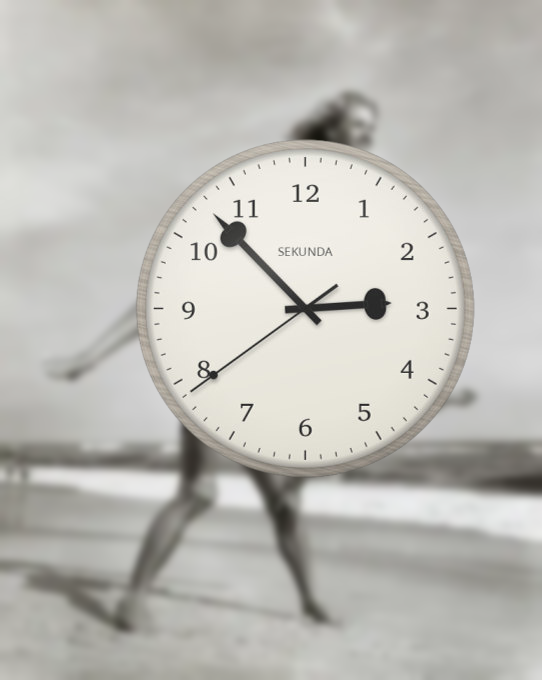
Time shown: {"hour": 2, "minute": 52, "second": 39}
